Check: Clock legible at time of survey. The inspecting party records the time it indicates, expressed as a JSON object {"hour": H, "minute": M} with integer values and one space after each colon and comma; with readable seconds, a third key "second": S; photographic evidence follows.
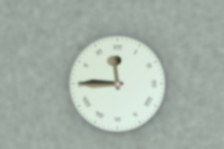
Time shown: {"hour": 11, "minute": 45}
